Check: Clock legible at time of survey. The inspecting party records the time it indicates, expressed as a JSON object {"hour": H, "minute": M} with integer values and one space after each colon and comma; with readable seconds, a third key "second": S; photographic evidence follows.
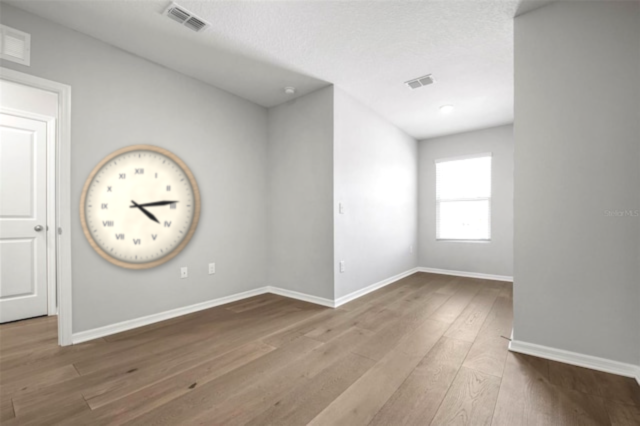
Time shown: {"hour": 4, "minute": 14}
